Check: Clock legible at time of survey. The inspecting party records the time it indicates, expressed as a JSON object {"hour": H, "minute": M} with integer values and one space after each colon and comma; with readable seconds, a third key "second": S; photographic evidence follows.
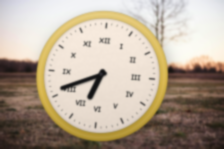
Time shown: {"hour": 6, "minute": 41}
